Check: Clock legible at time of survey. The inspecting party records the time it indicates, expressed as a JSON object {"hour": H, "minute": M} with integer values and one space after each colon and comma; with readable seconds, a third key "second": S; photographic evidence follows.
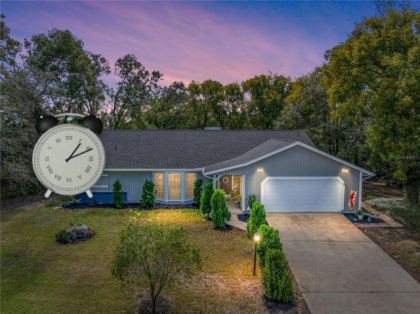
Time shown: {"hour": 1, "minute": 11}
